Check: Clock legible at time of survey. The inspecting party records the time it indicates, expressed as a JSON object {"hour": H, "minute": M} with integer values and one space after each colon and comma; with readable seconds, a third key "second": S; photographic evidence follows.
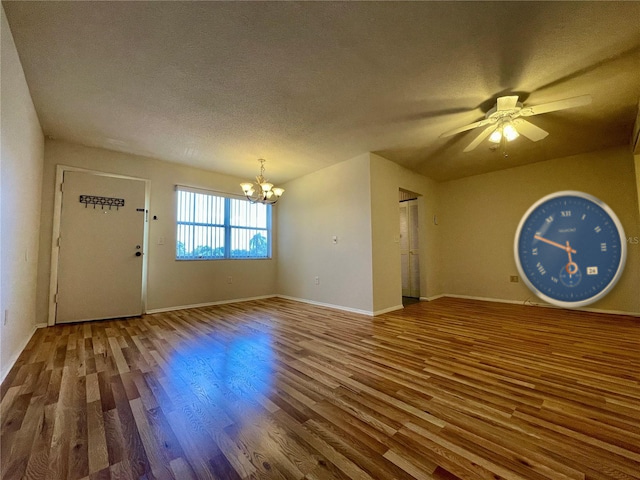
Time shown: {"hour": 5, "minute": 49}
